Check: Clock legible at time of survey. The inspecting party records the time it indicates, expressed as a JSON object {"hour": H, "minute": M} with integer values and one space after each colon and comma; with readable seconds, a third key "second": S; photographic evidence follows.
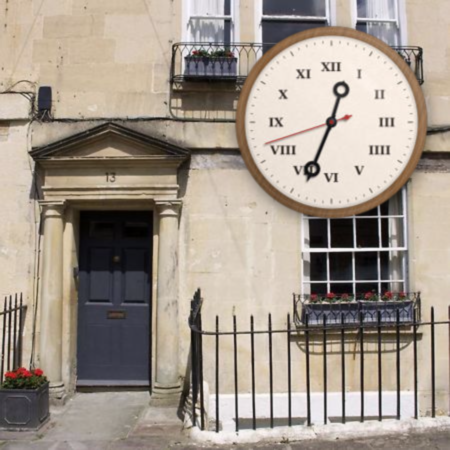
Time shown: {"hour": 12, "minute": 33, "second": 42}
